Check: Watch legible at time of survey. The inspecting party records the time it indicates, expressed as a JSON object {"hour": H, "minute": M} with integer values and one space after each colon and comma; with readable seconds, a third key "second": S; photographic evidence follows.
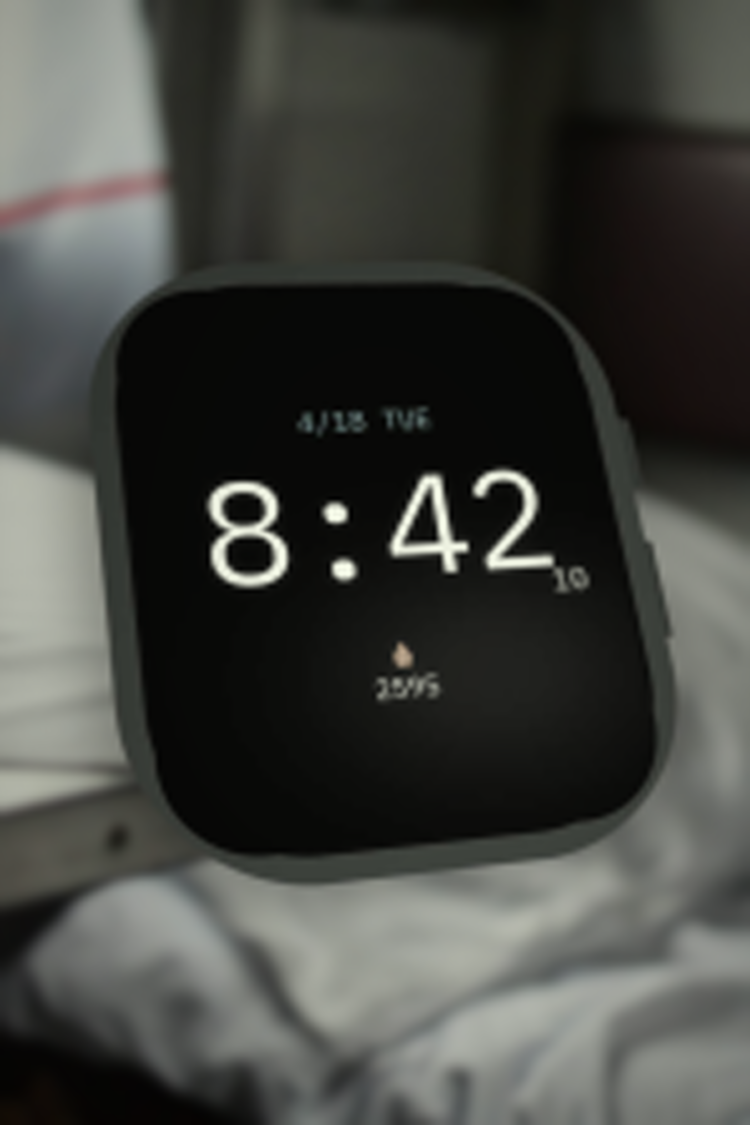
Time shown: {"hour": 8, "minute": 42}
